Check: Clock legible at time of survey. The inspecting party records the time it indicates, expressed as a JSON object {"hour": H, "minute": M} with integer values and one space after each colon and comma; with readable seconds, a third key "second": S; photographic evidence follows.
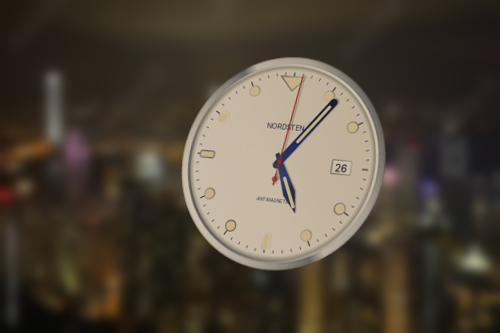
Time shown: {"hour": 5, "minute": 6, "second": 1}
